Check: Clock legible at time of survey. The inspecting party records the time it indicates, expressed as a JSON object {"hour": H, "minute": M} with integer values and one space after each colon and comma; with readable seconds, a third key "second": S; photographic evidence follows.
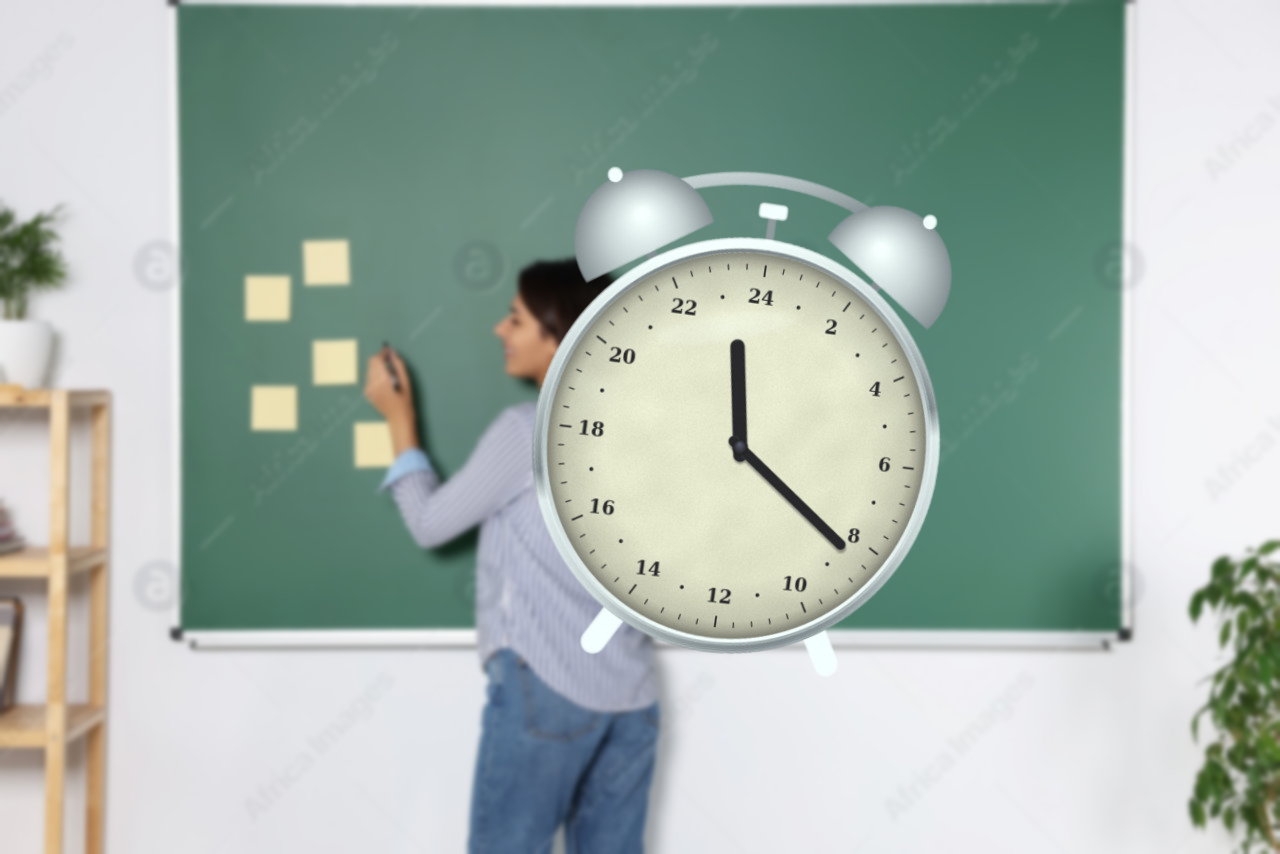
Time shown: {"hour": 23, "minute": 21}
